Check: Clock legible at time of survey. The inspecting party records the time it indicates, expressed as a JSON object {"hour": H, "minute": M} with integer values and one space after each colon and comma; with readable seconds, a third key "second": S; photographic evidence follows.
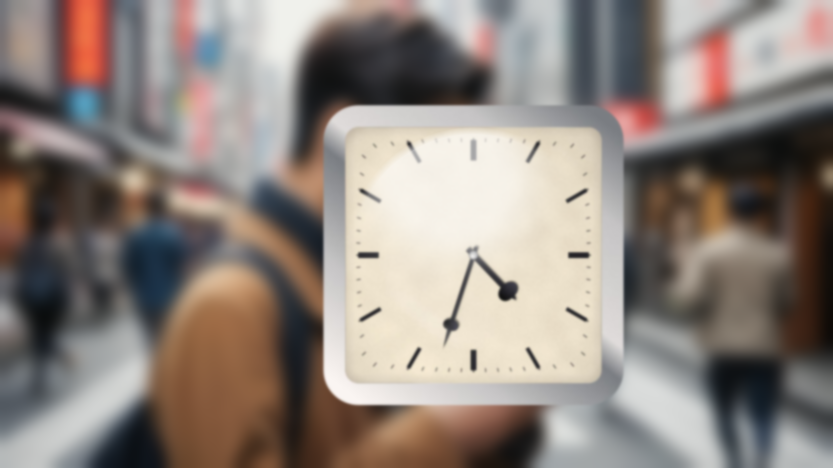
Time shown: {"hour": 4, "minute": 33}
